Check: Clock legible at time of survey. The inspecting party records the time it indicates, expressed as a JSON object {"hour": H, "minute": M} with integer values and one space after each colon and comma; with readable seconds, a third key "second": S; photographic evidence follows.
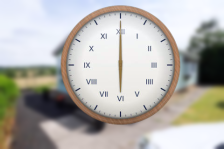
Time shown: {"hour": 6, "minute": 0}
